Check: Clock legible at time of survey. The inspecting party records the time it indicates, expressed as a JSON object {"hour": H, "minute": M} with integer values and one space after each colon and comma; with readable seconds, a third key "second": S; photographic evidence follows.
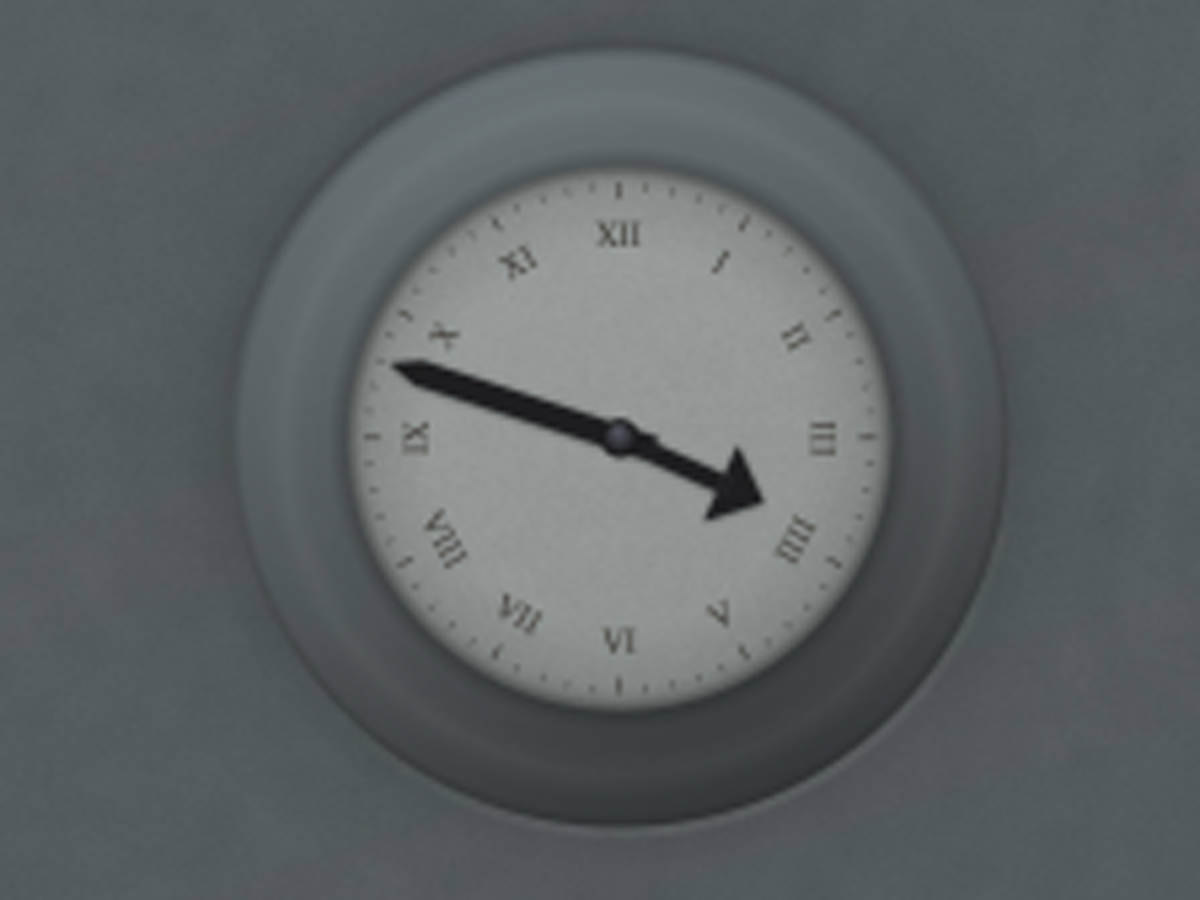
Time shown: {"hour": 3, "minute": 48}
